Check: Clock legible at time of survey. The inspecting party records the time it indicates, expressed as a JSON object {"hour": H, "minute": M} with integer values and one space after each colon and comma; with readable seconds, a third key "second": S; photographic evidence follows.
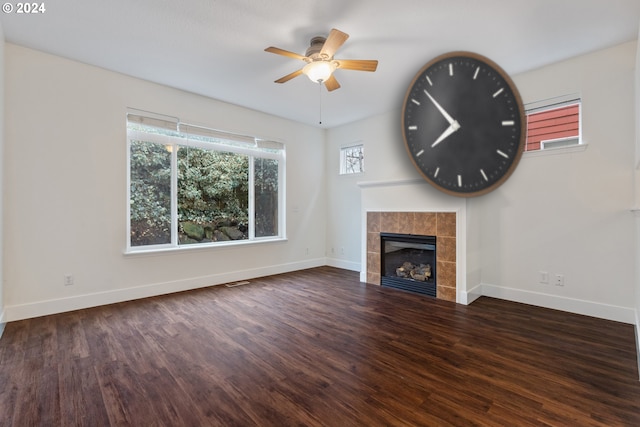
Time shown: {"hour": 7, "minute": 53}
